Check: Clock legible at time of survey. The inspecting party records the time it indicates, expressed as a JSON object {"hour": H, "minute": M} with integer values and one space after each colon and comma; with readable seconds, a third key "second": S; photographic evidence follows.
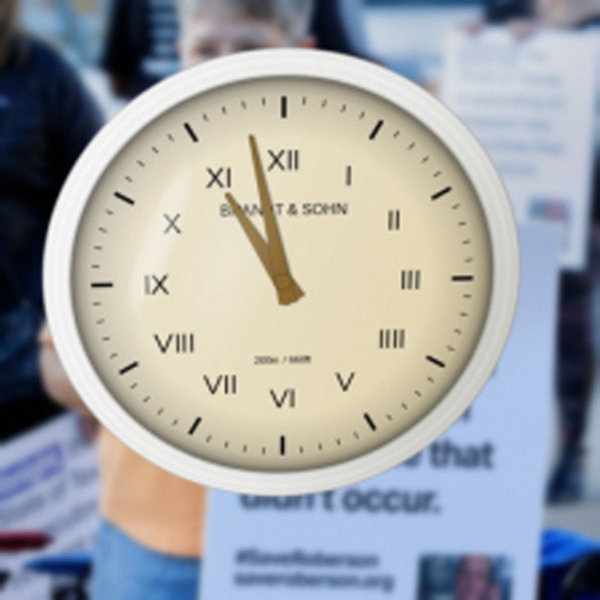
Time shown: {"hour": 10, "minute": 58}
